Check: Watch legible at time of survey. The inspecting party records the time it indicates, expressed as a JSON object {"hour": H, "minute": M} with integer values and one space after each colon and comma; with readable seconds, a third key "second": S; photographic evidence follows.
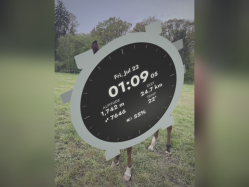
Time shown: {"hour": 1, "minute": 9}
